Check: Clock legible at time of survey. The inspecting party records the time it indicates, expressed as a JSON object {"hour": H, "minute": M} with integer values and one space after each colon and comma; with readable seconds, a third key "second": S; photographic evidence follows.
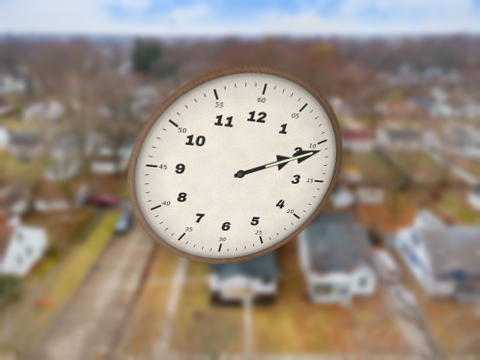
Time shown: {"hour": 2, "minute": 11}
